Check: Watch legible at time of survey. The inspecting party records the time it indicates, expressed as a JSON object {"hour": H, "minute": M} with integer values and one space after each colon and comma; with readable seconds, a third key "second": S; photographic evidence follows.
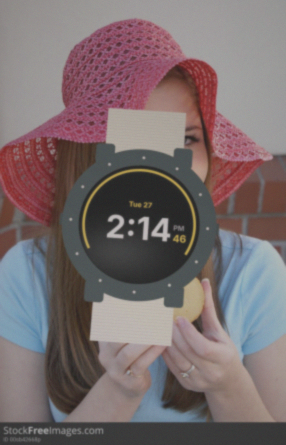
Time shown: {"hour": 2, "minute": 14, "second": 46}
